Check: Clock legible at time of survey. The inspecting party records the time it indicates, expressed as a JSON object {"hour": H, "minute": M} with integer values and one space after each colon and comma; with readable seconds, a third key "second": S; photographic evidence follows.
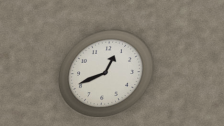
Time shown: {"hour": 12, "minute": 41}
